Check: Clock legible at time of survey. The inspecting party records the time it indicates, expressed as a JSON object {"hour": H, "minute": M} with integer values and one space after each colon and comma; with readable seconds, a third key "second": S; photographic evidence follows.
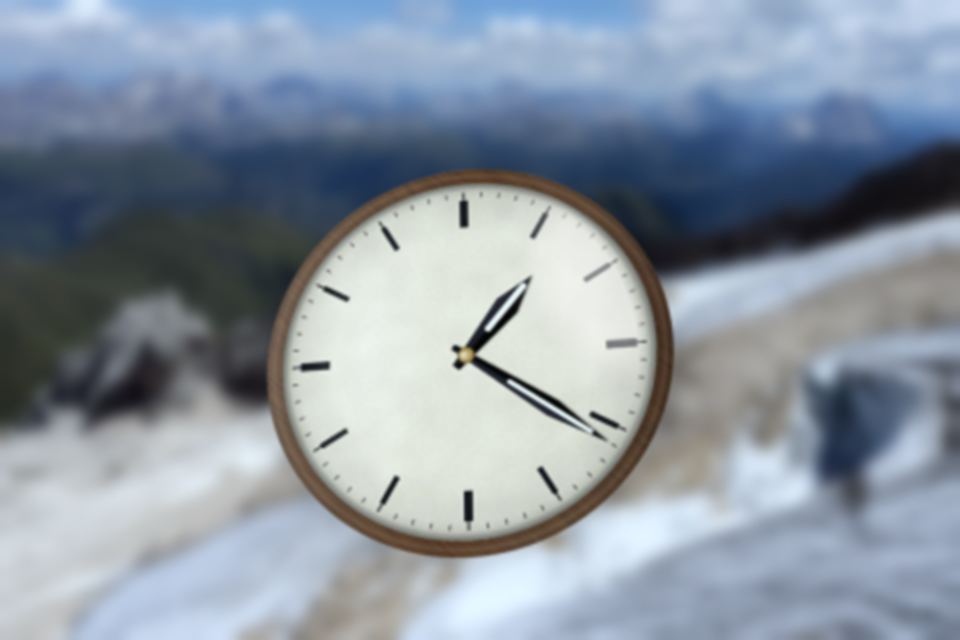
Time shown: {"hour": 1, "minute": 21}
